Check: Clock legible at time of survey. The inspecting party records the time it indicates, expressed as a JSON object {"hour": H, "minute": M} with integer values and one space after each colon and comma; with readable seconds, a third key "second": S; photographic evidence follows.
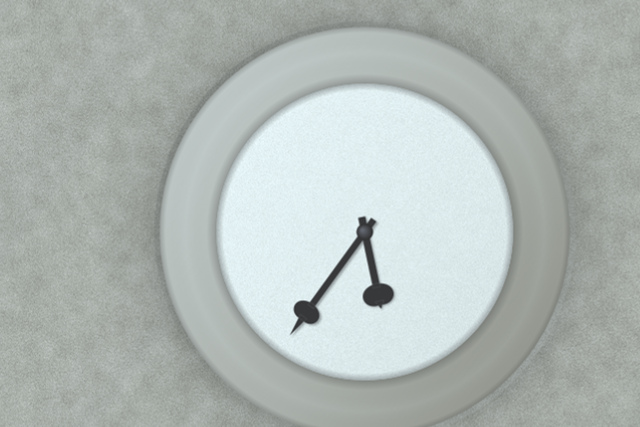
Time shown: {"hour": 5, "minute": 36}
